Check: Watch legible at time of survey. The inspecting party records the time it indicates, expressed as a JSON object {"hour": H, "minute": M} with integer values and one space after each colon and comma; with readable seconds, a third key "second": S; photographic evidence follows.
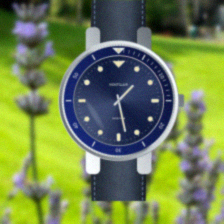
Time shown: {"hour": 1, "minute": 28}
